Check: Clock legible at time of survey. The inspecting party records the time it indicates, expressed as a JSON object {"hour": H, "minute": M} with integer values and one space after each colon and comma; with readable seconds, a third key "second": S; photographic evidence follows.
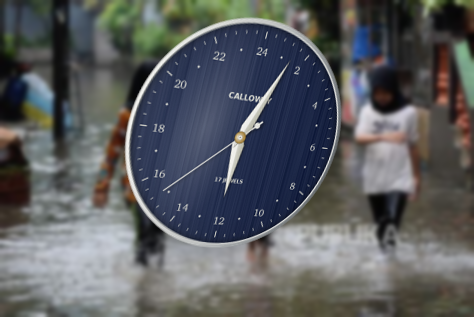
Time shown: {"hour": 12, "minute": 3, "second": 38}
